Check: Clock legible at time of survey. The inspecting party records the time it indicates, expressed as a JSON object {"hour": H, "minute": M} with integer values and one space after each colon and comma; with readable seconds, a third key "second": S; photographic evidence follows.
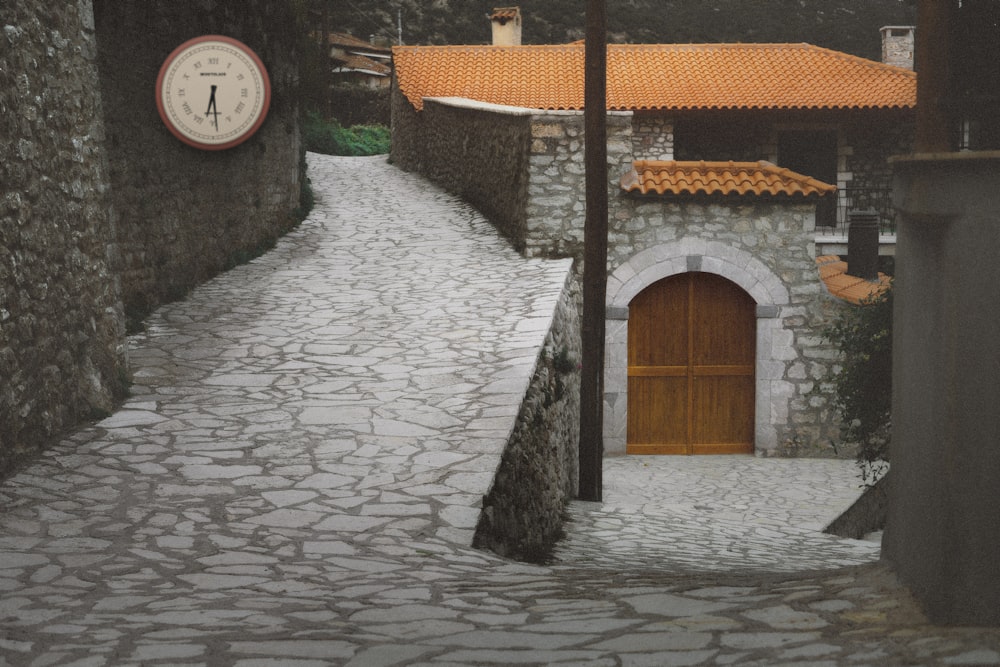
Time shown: {"hour": 6, "minute": 29}
